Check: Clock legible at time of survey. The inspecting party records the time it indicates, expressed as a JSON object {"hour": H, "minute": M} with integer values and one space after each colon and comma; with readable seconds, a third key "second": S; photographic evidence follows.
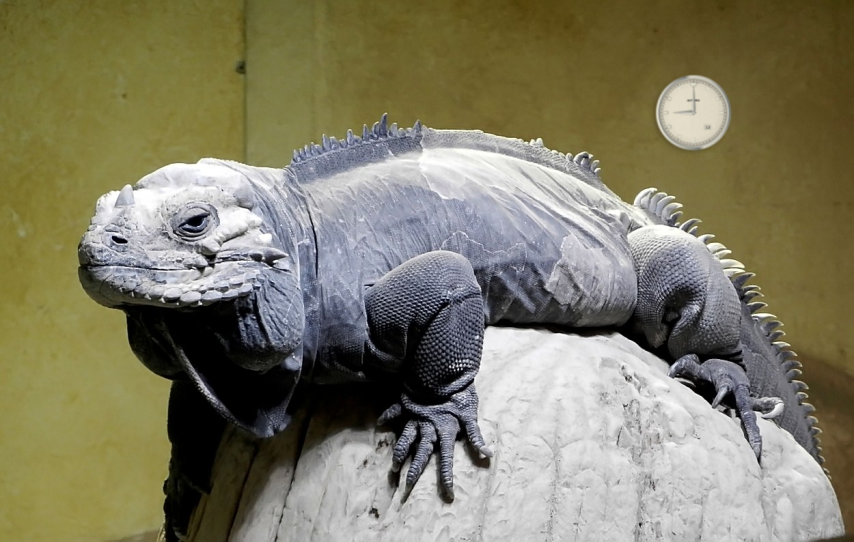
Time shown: {"hour": 9, "minute": 0}
